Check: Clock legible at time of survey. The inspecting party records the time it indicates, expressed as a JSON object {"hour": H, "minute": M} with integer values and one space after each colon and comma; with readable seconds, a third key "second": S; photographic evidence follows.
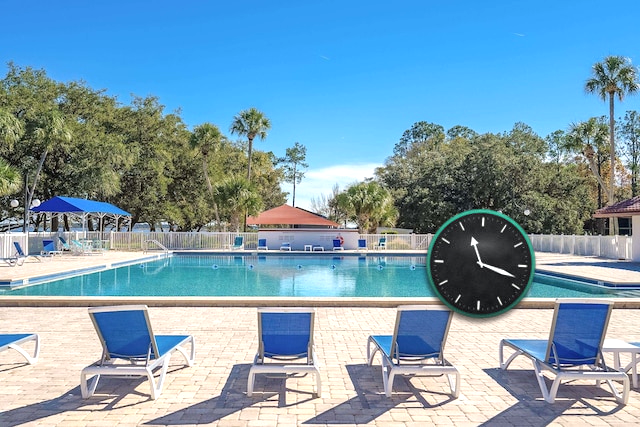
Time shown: {"hour": 11, "minute": 18}
